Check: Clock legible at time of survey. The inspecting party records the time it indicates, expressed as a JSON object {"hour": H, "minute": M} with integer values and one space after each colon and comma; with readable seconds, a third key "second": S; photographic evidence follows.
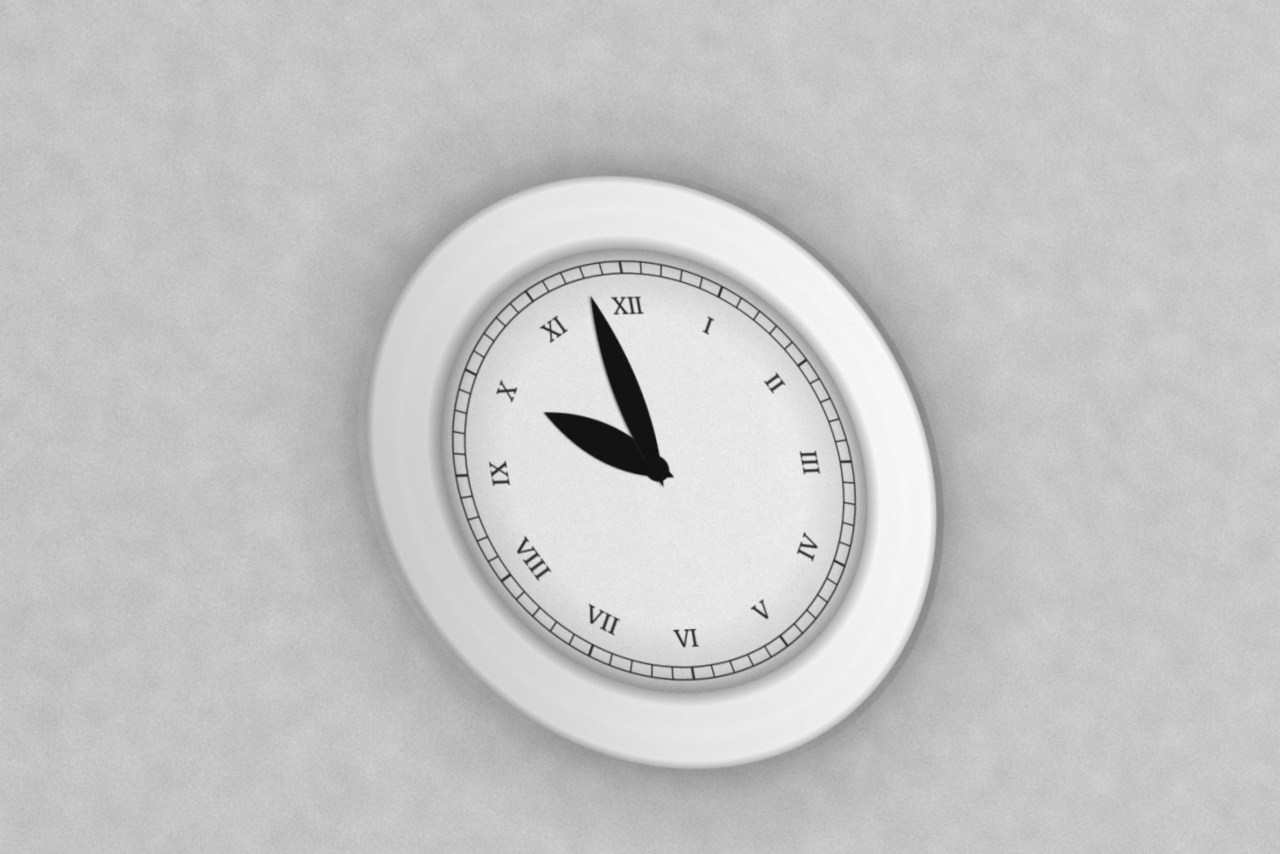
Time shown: {"hour": 9, "minute": 58}
